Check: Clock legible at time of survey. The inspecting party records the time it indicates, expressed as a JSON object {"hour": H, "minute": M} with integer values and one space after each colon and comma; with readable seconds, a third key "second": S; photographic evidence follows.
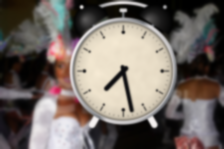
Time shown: {"hour": 7, "minute": 28}
